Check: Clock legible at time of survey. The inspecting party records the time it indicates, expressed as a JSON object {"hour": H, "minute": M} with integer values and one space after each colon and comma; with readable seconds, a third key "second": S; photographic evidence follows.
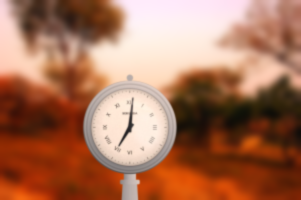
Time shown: {"hour": 7, "minute": 1}
